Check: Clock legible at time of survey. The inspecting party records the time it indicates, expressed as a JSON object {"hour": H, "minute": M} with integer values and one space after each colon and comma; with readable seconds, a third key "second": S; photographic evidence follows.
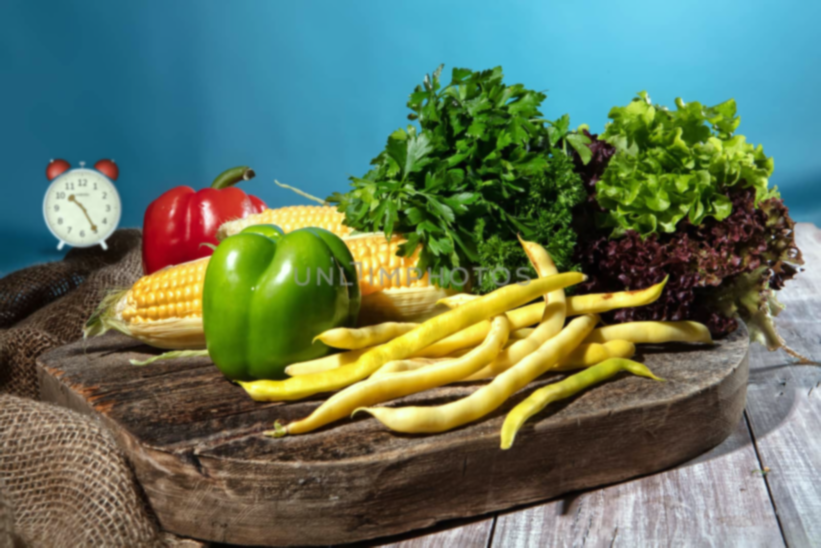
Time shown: {"hour": 10, "minute": 25}
